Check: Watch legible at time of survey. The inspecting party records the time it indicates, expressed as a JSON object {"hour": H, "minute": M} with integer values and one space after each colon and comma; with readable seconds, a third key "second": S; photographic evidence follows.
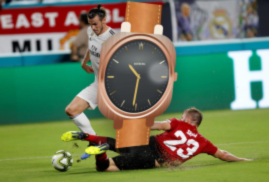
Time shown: {"hour": 10, "minute": 31}
